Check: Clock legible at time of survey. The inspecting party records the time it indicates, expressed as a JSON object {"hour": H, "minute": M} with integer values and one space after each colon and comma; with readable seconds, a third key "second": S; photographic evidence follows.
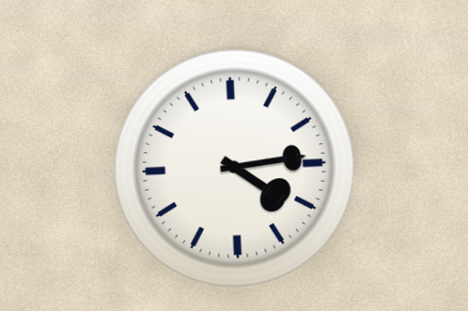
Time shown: {"hour": 4, "minute": 14}
